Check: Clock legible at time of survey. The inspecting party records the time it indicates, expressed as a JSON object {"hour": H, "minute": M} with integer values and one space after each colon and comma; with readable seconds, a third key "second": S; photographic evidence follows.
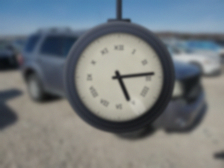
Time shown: {"hour": 5, "minute": 14}
